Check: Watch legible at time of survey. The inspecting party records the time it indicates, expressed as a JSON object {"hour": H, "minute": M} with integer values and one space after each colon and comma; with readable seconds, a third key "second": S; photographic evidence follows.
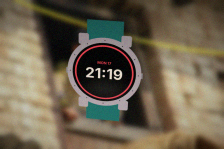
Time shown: {"hour": 21, "minute": 19}
